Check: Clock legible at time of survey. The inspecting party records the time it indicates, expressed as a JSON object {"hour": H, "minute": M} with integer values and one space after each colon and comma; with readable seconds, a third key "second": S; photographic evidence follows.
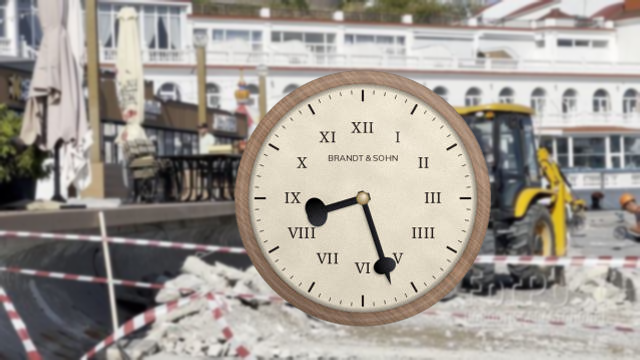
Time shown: {"hour": 8, "minute": 27}
